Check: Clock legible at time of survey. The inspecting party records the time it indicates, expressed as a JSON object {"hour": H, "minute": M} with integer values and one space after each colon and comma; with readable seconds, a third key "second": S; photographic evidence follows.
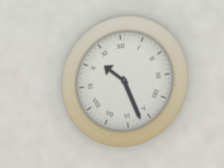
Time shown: {"hour": 10, "minute": 27}
